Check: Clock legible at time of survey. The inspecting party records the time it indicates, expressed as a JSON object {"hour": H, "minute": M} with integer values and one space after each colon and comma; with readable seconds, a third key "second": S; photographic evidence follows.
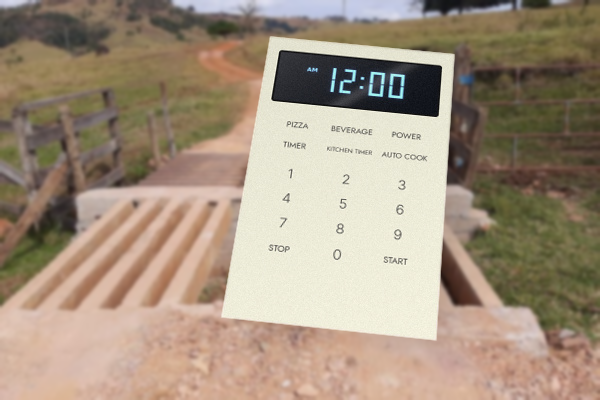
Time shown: {"hour": 12, "minute": 0}
